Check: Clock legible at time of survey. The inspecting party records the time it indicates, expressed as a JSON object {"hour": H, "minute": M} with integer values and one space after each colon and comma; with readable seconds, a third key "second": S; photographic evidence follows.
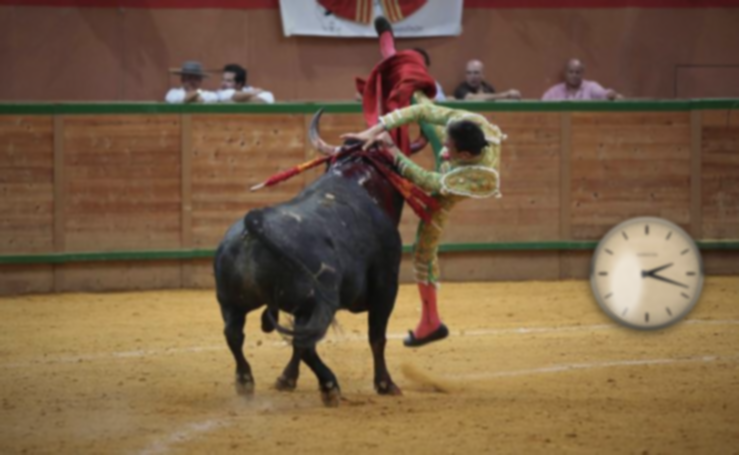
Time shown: {"hour": 2, "minute": 18}
